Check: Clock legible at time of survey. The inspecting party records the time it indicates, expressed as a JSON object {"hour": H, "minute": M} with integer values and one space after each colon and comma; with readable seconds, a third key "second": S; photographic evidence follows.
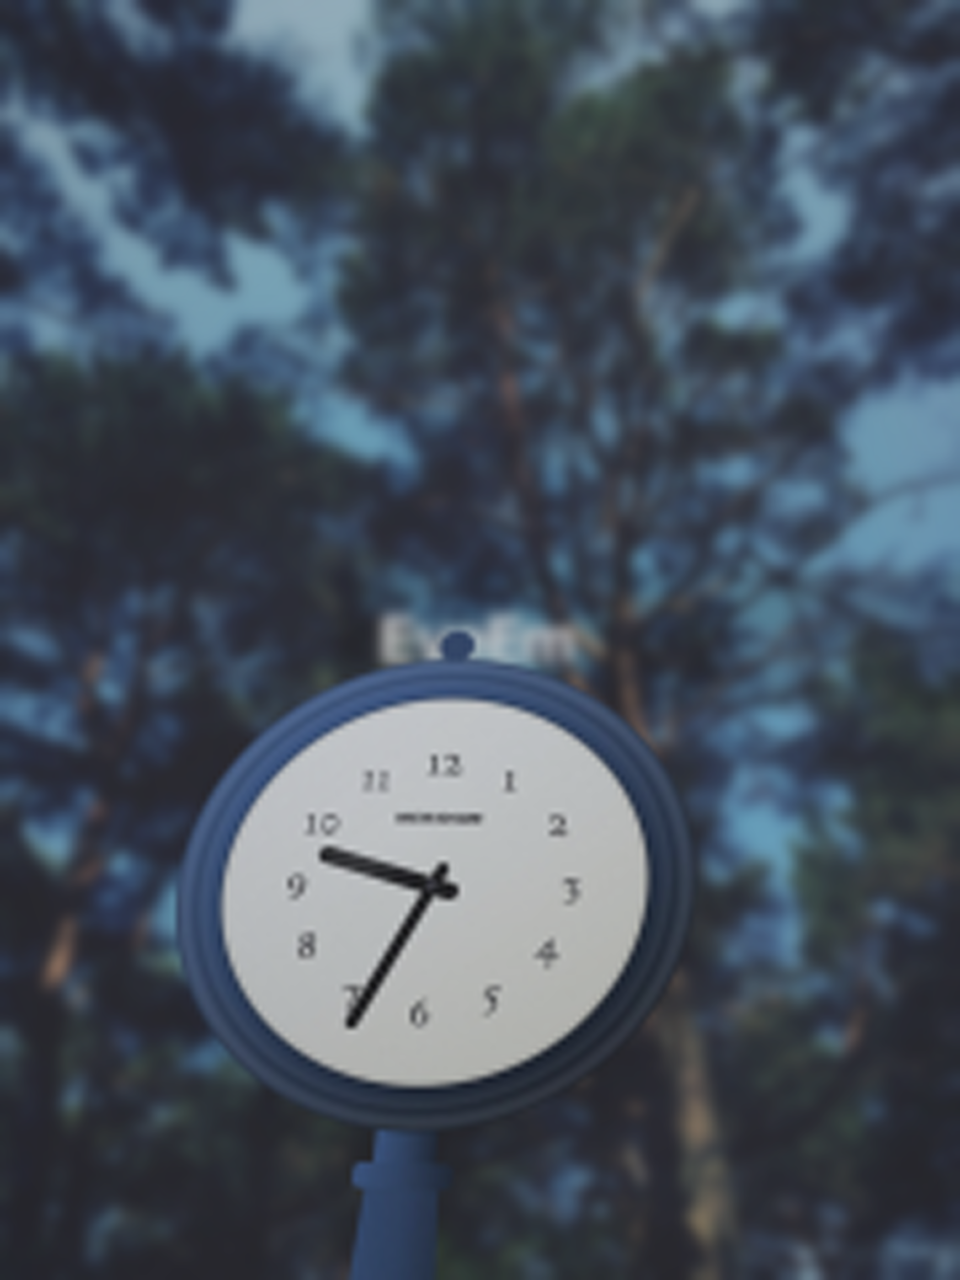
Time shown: {"hour": 9, "minute": 34}
